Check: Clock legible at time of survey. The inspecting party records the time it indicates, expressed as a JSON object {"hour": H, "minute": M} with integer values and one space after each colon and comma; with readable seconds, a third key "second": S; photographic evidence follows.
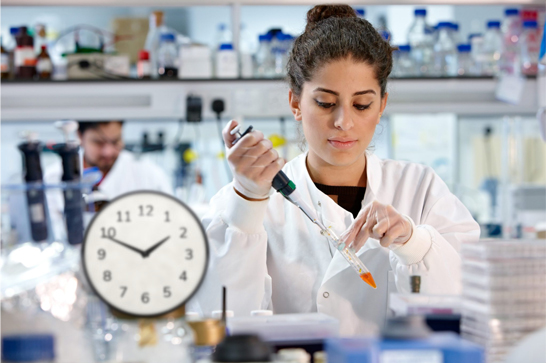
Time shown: {"hour": 1, "minute": 49}
